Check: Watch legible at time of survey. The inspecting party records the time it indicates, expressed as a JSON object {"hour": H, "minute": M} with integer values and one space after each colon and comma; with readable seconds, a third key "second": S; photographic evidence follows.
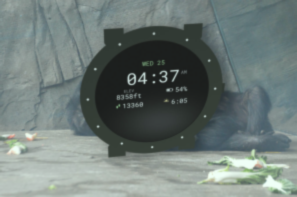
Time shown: {"hour": 4, "minute": 37}
